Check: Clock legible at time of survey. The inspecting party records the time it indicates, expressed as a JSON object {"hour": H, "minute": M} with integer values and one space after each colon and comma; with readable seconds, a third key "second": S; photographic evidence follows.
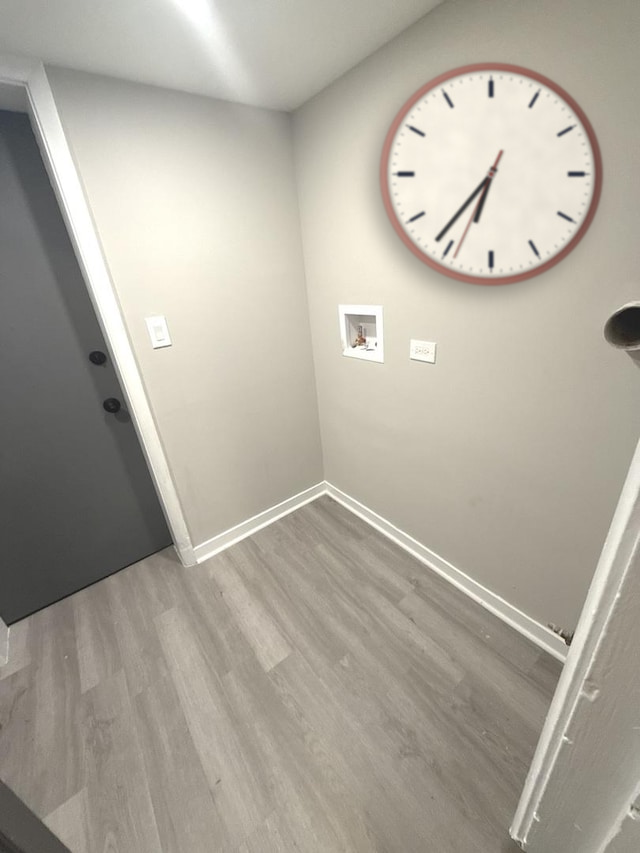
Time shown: {"hour": 6, "minute": 36, "second": 34}
